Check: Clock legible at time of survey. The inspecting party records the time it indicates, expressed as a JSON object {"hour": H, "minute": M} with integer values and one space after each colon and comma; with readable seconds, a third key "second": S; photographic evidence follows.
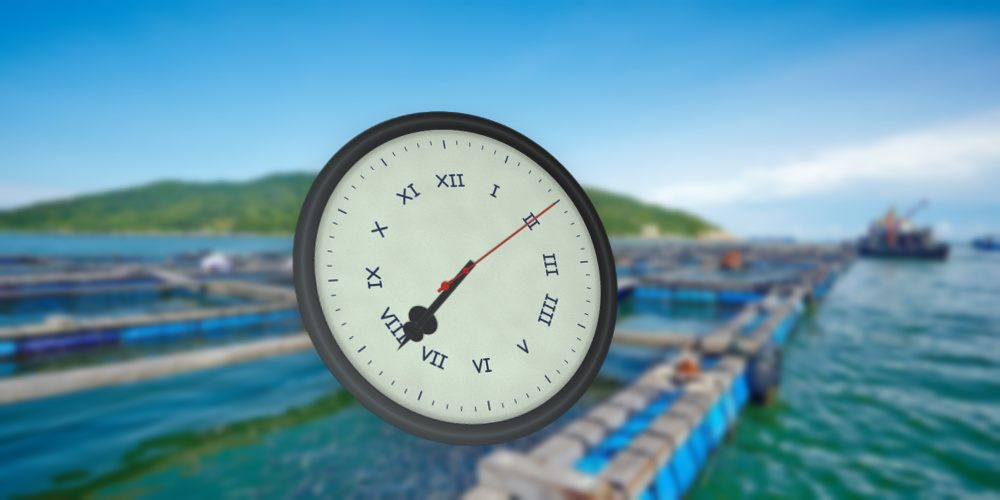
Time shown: {"hour": 7, "minute": 38, "second": 10}
